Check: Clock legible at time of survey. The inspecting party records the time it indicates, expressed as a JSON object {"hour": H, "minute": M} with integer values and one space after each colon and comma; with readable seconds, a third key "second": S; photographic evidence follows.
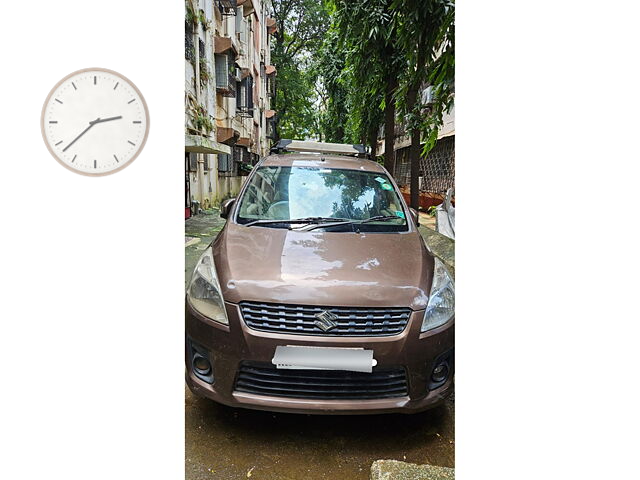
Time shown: {"hour": 2, "minute": 38}
